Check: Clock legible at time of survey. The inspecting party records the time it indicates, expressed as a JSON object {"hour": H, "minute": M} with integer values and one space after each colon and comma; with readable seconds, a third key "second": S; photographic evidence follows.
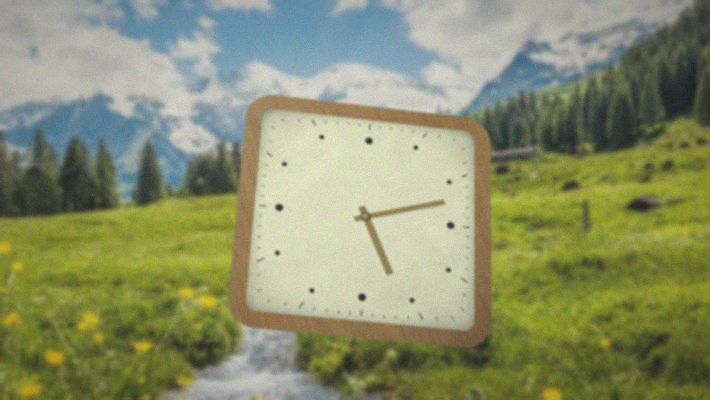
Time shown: {"hour": 5, "minute": 12}
